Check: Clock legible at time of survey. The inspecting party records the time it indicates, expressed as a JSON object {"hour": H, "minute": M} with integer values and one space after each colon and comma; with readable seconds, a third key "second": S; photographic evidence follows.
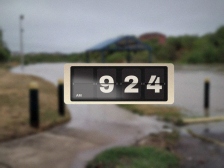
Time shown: {"hour": 9, "minute": 24}
